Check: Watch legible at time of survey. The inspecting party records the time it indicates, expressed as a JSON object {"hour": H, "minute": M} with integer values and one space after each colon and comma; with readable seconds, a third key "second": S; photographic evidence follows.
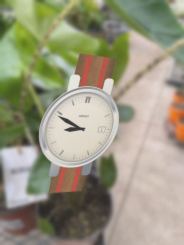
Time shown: {"hour": 8, "minute": 49}
